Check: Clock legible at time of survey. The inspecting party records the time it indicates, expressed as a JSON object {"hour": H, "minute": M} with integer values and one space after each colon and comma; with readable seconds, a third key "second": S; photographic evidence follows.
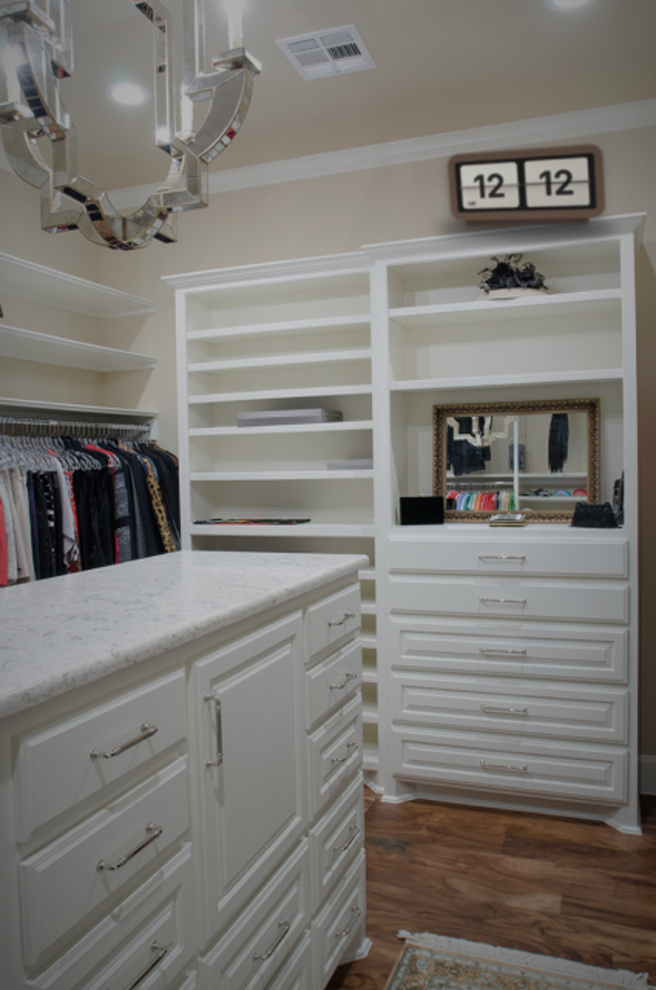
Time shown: {"hour": 12, "minute": 12}
